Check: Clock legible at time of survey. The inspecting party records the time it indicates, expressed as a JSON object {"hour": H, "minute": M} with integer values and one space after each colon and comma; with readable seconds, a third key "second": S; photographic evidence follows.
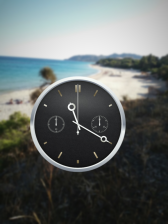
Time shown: {"hour": 11, "minute": 20}
